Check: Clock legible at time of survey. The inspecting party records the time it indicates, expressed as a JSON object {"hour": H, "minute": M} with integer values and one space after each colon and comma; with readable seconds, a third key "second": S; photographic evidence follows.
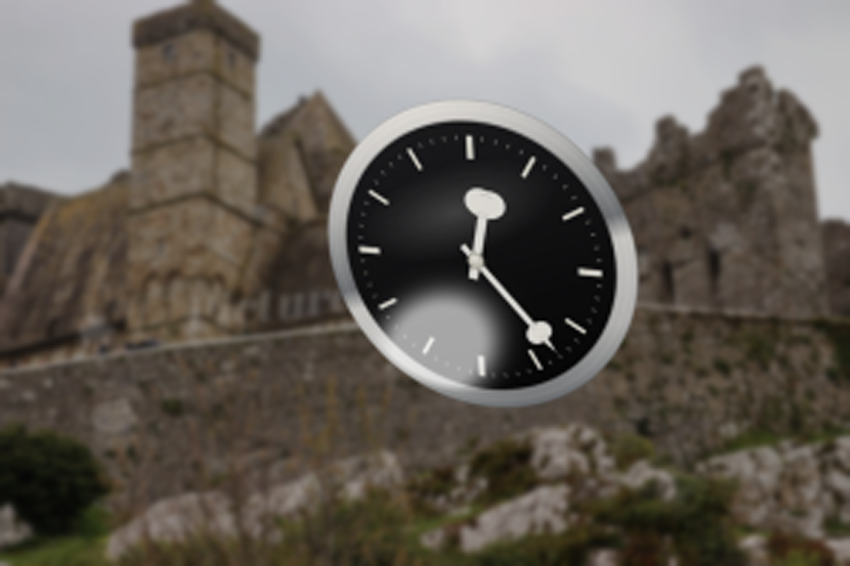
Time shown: {"hour": 12, "minute": 23}
